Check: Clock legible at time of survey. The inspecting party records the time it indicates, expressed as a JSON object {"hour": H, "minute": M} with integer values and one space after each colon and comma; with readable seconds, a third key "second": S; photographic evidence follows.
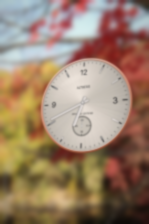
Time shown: {"hour": 6, "minute": 41}
